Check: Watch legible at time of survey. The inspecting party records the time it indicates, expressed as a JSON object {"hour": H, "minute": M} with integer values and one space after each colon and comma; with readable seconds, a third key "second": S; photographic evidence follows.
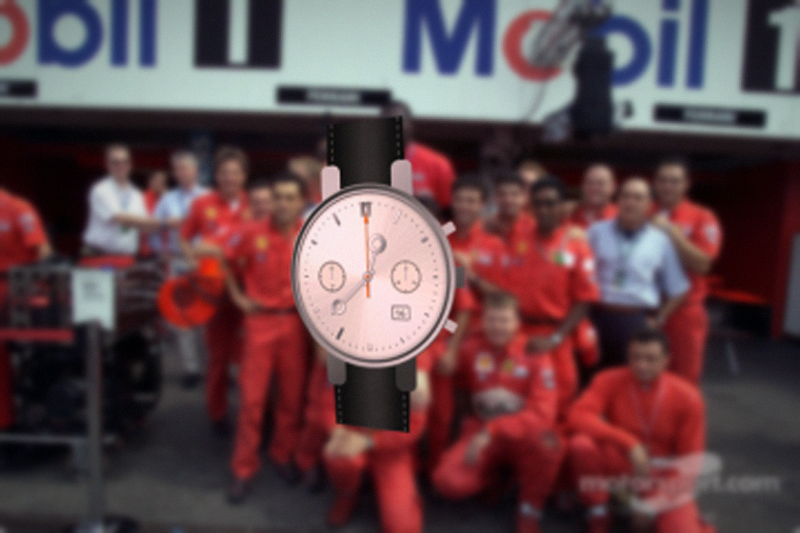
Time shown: {"hour": 12, "minute": 38}
